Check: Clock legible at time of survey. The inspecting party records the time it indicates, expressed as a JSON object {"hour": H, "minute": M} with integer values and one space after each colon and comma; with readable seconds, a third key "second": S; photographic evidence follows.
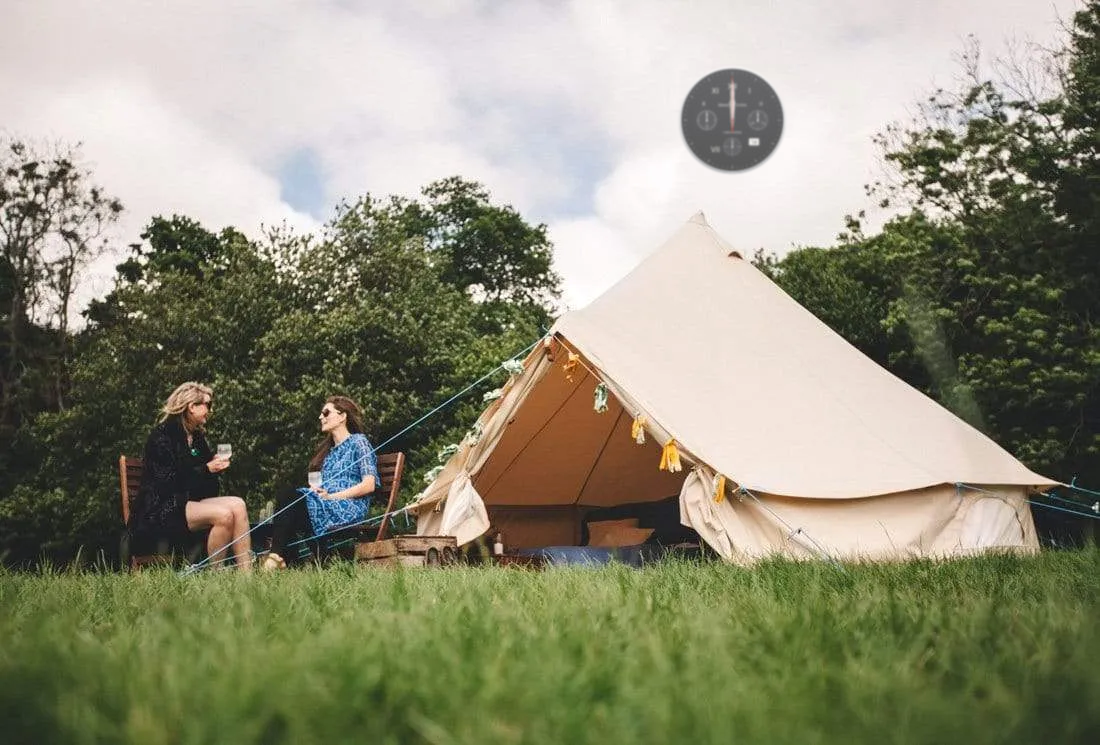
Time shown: {"hour": 12, "minute": 0}
